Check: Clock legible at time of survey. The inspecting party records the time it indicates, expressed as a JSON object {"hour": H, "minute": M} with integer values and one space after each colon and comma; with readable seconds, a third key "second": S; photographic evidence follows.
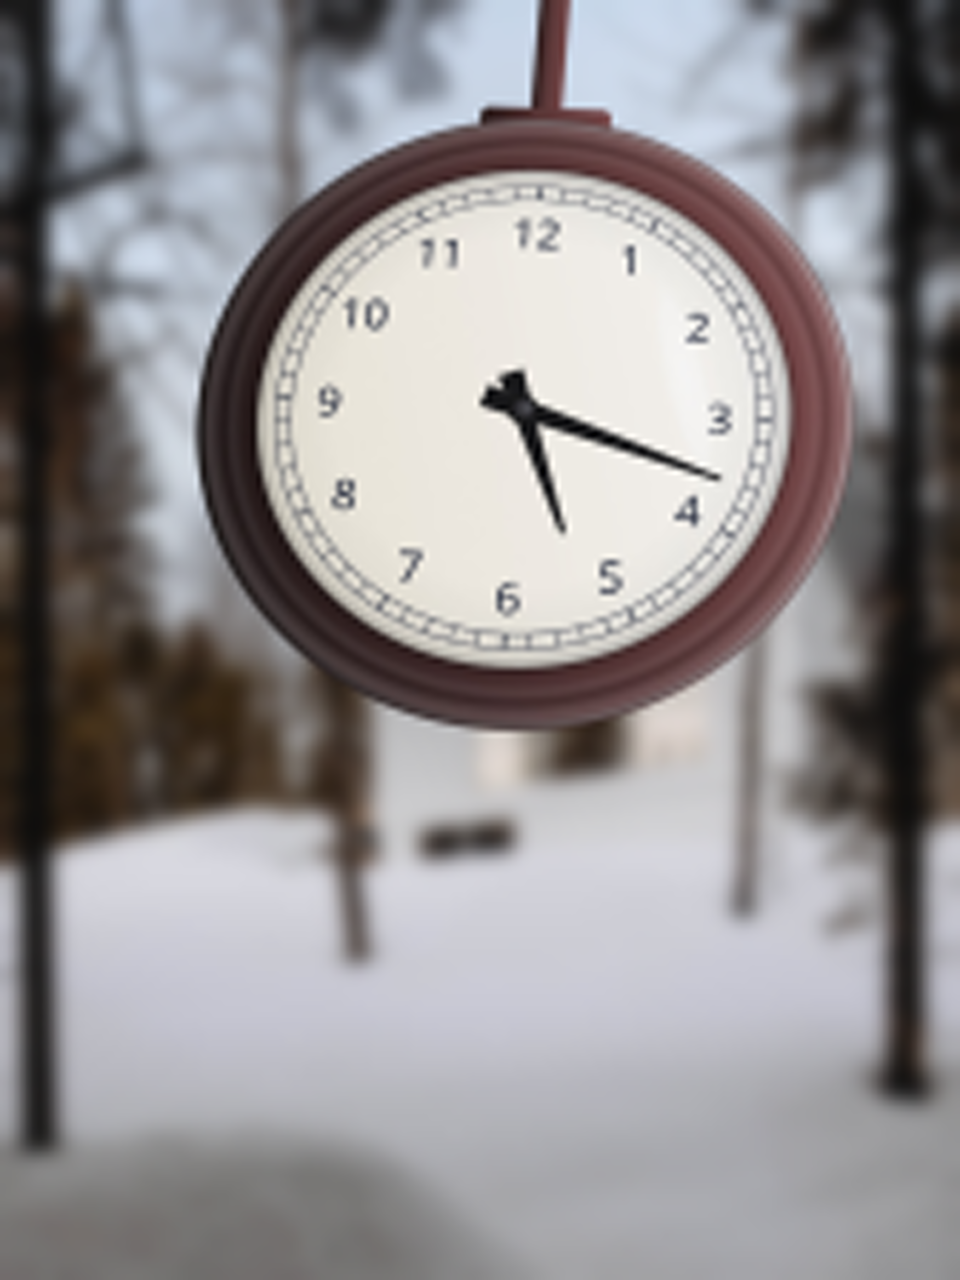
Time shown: {"hour": 5, "minute": 18}
